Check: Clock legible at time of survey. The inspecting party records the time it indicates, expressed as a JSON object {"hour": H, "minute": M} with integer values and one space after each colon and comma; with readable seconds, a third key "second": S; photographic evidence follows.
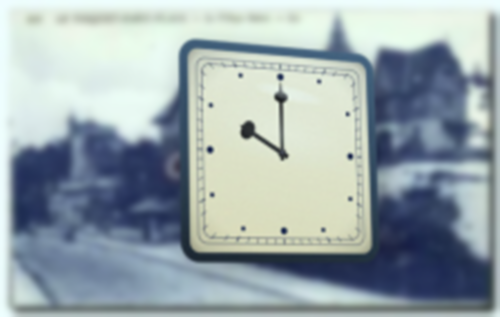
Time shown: {"hour": 10, "minute": 0}
